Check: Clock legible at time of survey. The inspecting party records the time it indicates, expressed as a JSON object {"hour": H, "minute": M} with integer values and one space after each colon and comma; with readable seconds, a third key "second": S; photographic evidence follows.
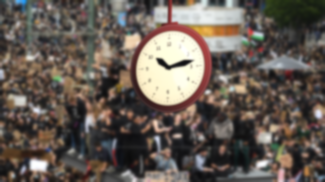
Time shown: {"hour": 10, "minute": 13}
